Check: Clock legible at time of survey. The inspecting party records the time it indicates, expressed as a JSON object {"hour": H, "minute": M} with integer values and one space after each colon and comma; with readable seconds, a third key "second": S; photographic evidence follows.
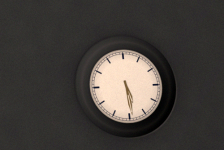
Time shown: {"hour": 5, "minute": 29}
